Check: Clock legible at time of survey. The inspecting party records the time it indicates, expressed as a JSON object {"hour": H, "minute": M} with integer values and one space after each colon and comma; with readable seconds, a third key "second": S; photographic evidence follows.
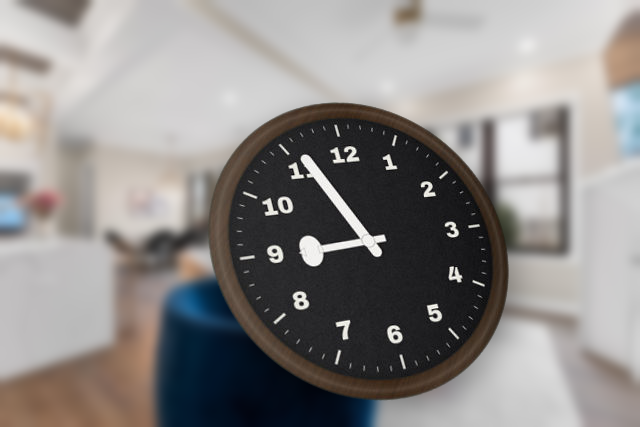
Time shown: {"hour": 8, "minute": 56}
